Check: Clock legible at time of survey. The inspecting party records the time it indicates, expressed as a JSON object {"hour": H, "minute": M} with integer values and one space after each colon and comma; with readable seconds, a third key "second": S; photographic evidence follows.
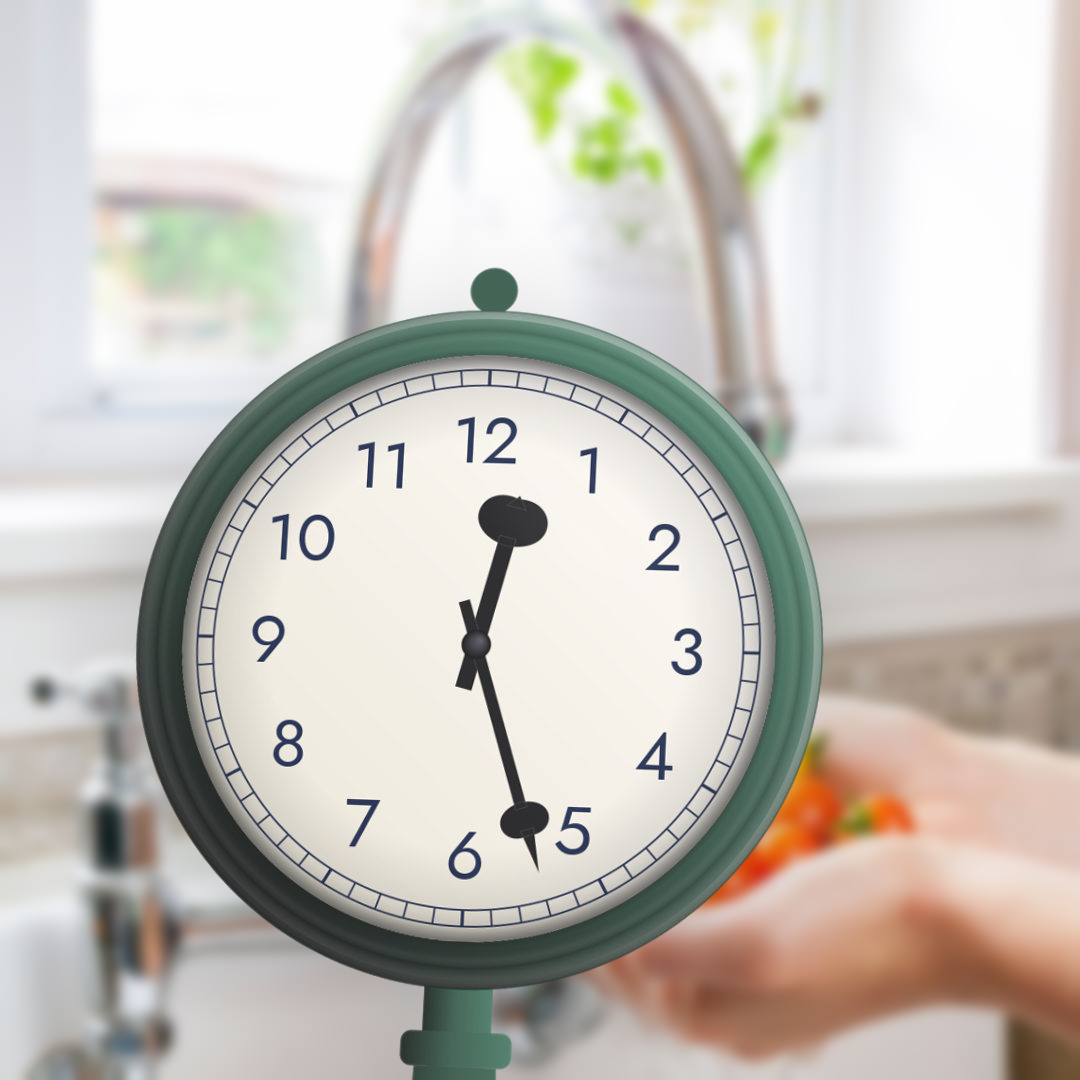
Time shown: {"hour": 12, "minute": 27}
